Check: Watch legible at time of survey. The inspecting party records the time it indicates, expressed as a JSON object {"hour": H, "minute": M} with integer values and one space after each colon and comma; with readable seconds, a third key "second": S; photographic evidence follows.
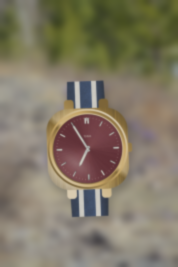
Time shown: {"hour": 6, "minute": 55}
